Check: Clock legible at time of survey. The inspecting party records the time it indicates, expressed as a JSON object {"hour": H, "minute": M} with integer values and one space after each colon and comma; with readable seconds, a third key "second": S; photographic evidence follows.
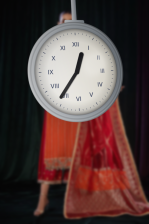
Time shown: {"hour": 12, "minute": 36}
